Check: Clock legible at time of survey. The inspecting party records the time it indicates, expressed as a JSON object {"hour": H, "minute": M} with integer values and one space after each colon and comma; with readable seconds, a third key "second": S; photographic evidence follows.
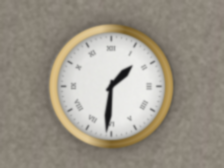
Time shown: {"hour": 1, "minute": 31}
